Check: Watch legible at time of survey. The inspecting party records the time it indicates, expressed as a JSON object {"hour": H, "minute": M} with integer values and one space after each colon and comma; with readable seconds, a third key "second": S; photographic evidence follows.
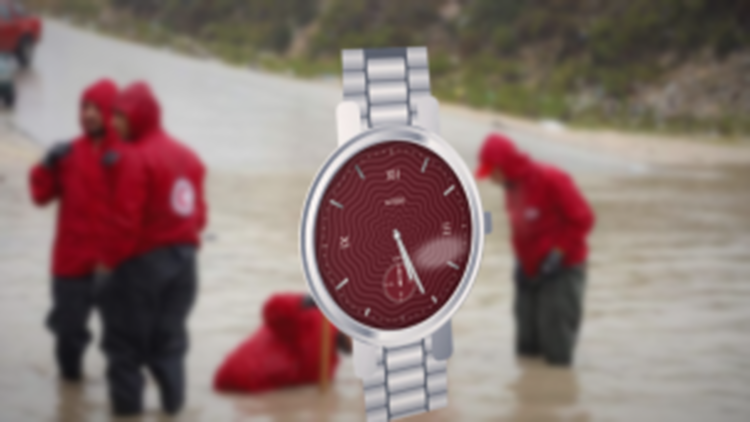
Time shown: {"hour": 5, "minute": 26}
